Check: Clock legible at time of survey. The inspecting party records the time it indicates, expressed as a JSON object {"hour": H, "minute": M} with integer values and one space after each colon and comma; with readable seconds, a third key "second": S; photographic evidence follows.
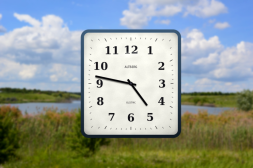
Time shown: {"hour": 4, "minute": 47}
